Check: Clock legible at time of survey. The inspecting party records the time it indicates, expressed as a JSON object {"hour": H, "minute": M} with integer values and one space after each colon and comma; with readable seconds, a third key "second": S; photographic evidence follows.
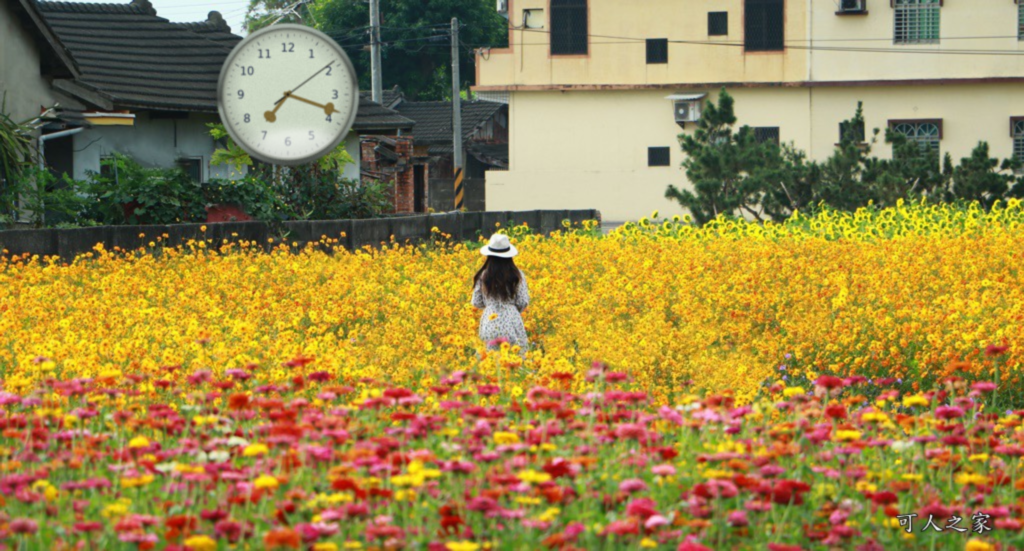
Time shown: {"hour": 7, "minute": 18, "second": 9}
